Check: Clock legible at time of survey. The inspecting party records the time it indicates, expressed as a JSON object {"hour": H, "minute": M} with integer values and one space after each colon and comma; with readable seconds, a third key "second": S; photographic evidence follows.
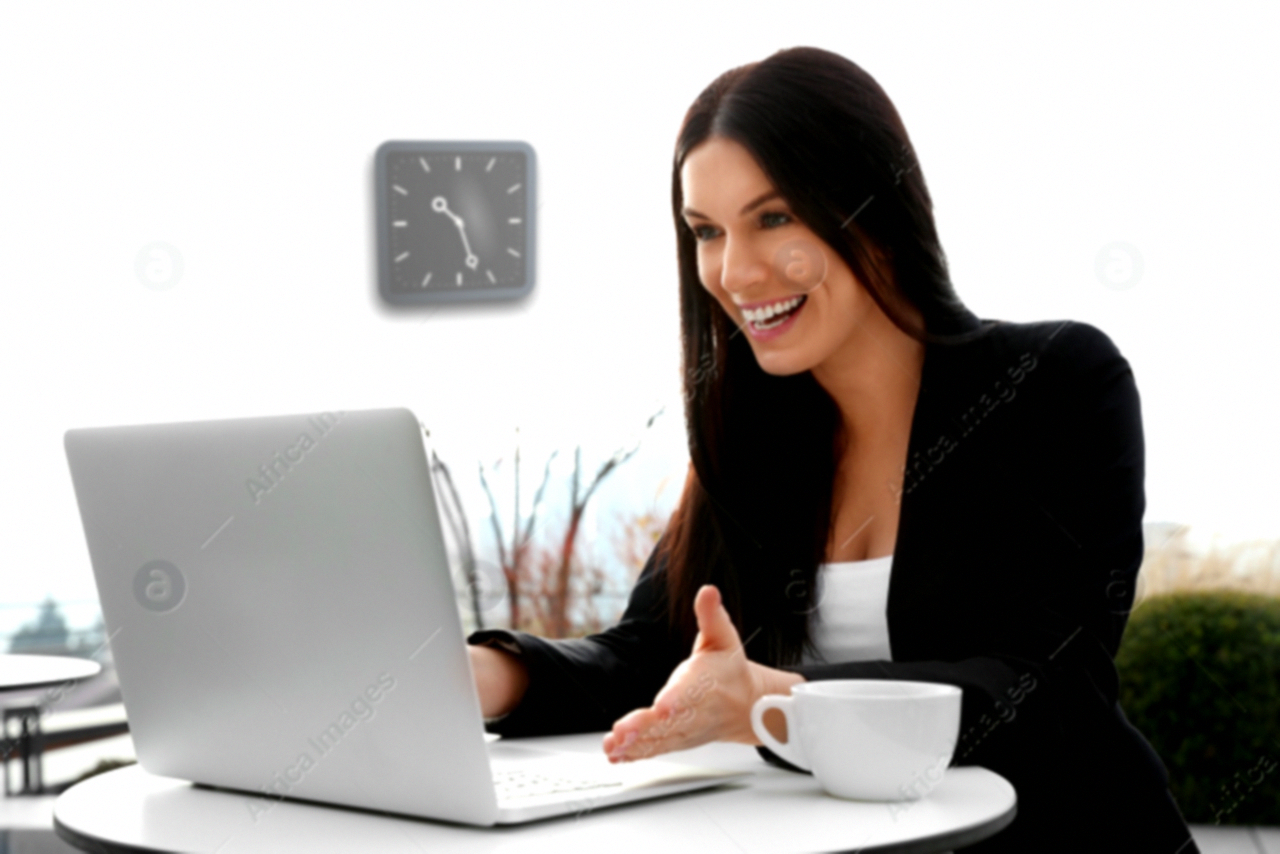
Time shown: {"hour": 10, "minute": 27}
